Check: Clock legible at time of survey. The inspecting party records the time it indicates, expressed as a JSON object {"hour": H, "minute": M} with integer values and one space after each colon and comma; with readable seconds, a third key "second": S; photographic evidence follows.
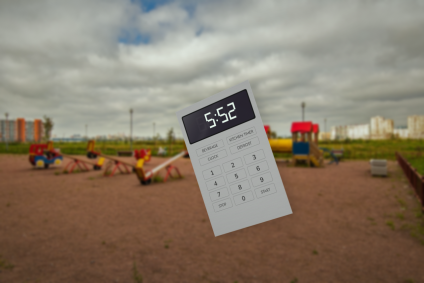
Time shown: {"hour": 5, "minute": 52}
